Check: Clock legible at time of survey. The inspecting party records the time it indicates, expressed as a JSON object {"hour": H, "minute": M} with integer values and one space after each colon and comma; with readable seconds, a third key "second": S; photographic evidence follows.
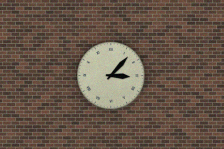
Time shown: {"hour": 3, "minute": 7}
